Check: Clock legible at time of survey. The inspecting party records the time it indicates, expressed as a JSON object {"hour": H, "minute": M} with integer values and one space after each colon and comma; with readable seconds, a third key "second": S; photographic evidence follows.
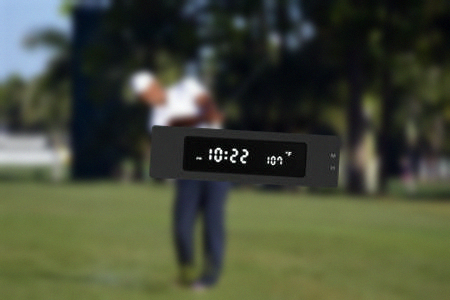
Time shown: {"hour": 10, "minute": 22}
